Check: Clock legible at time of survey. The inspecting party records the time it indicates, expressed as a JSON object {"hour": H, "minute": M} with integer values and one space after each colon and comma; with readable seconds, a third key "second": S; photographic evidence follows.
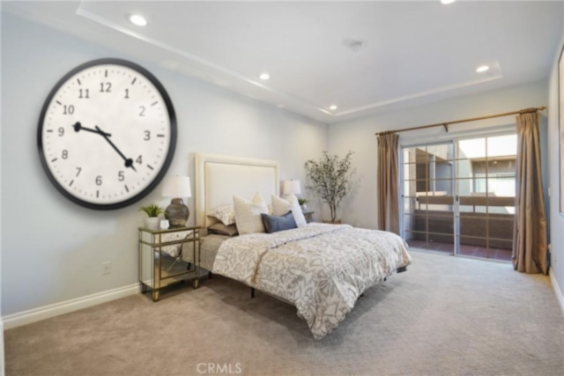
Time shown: {"hour": 9, "minute": 22}
